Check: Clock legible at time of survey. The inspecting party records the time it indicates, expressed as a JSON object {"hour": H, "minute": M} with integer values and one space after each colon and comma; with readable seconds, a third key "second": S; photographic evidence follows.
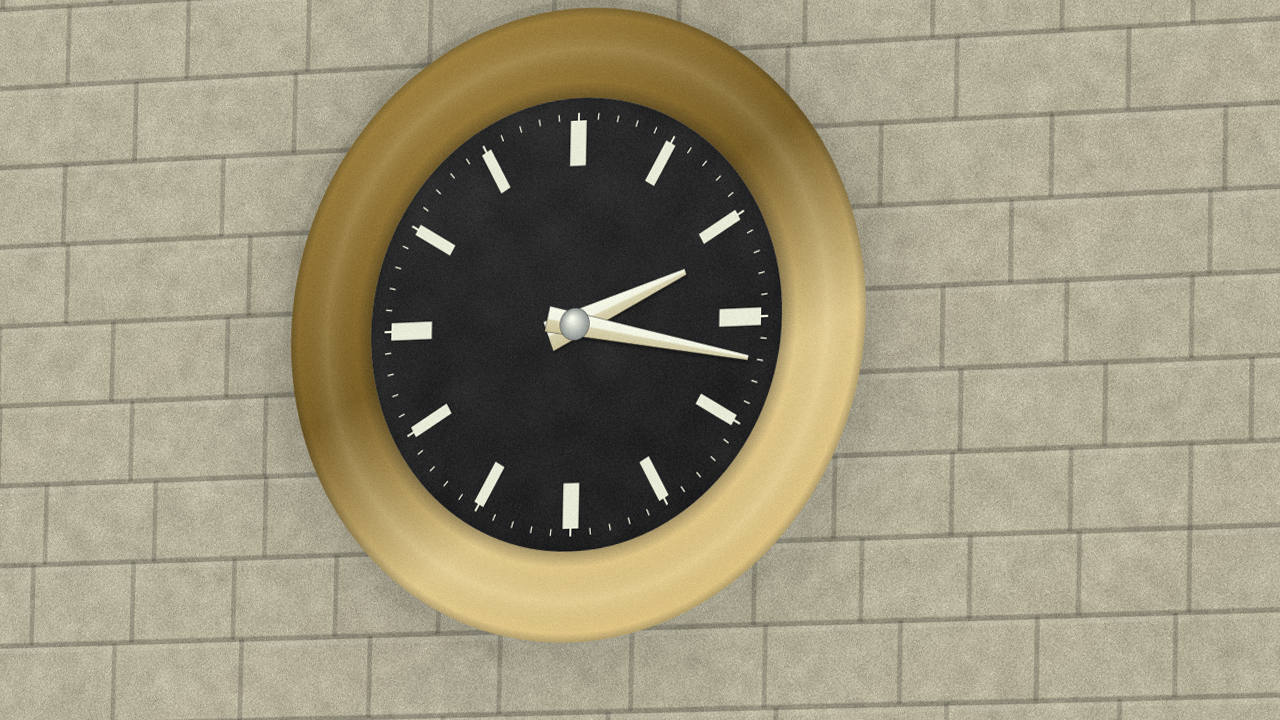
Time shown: {"hour": 2, "minute": 17}
